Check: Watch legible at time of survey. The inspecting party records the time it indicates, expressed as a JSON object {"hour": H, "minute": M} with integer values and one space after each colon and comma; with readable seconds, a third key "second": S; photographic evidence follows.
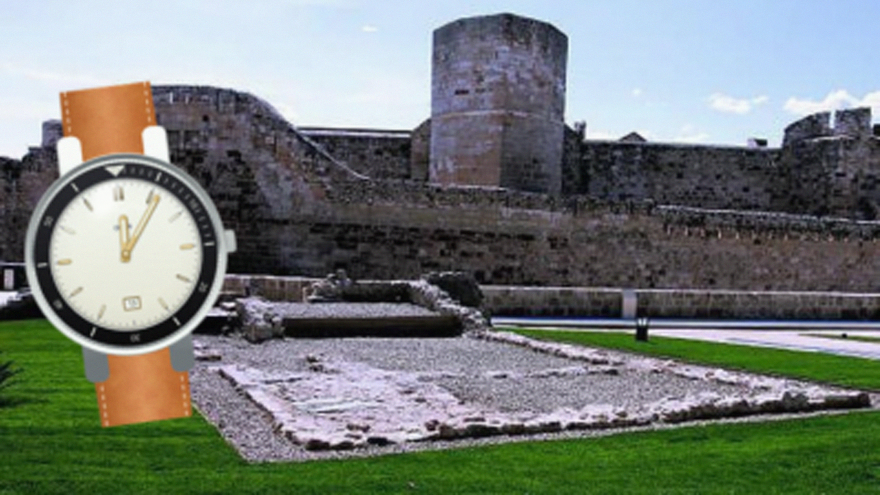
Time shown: {"hour": 12, "minute": 6}
